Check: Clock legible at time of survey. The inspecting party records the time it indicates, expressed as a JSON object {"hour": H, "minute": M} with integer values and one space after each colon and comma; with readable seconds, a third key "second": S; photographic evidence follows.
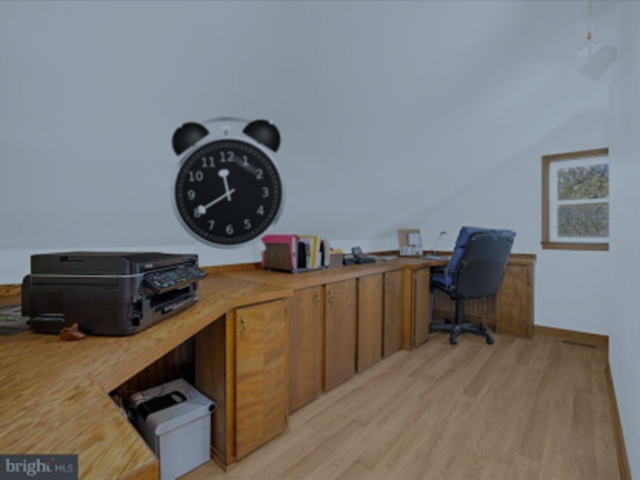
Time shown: {"hour": 11, "minute": 40}
